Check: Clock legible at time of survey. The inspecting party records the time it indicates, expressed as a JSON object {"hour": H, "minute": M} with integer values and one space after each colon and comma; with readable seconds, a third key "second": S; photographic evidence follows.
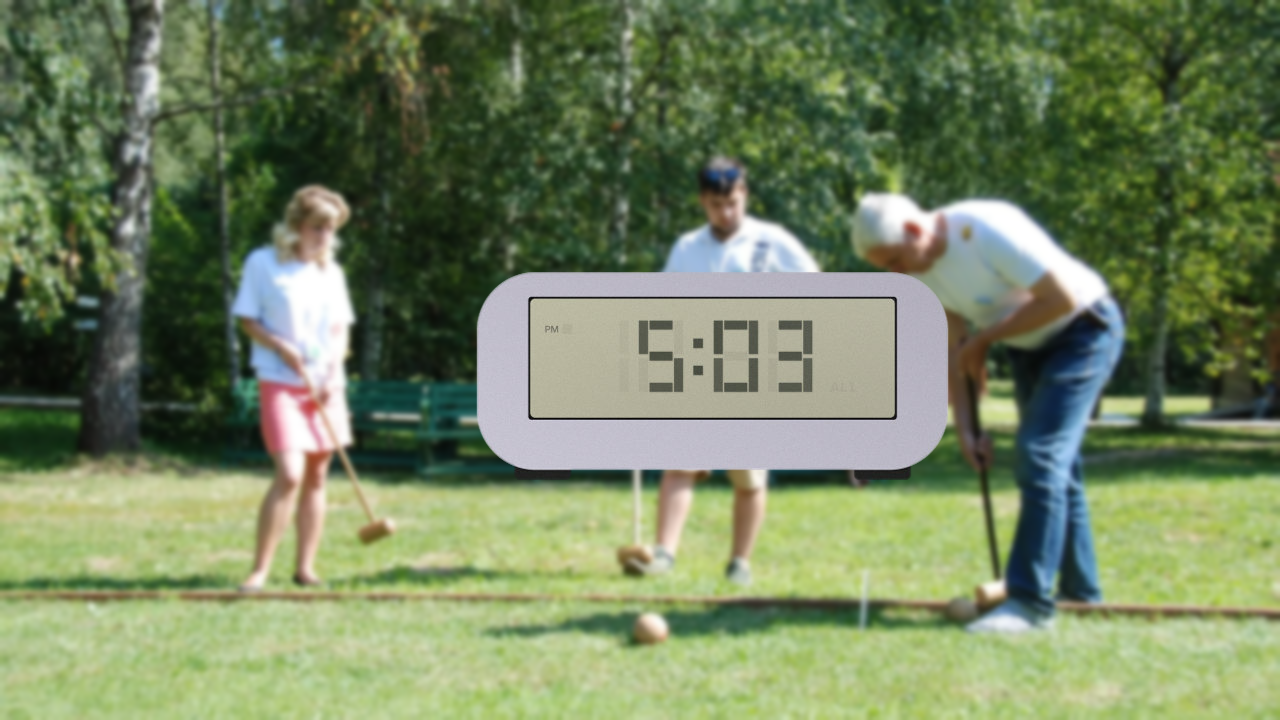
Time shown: {"hour": 5, "minute": 3}
